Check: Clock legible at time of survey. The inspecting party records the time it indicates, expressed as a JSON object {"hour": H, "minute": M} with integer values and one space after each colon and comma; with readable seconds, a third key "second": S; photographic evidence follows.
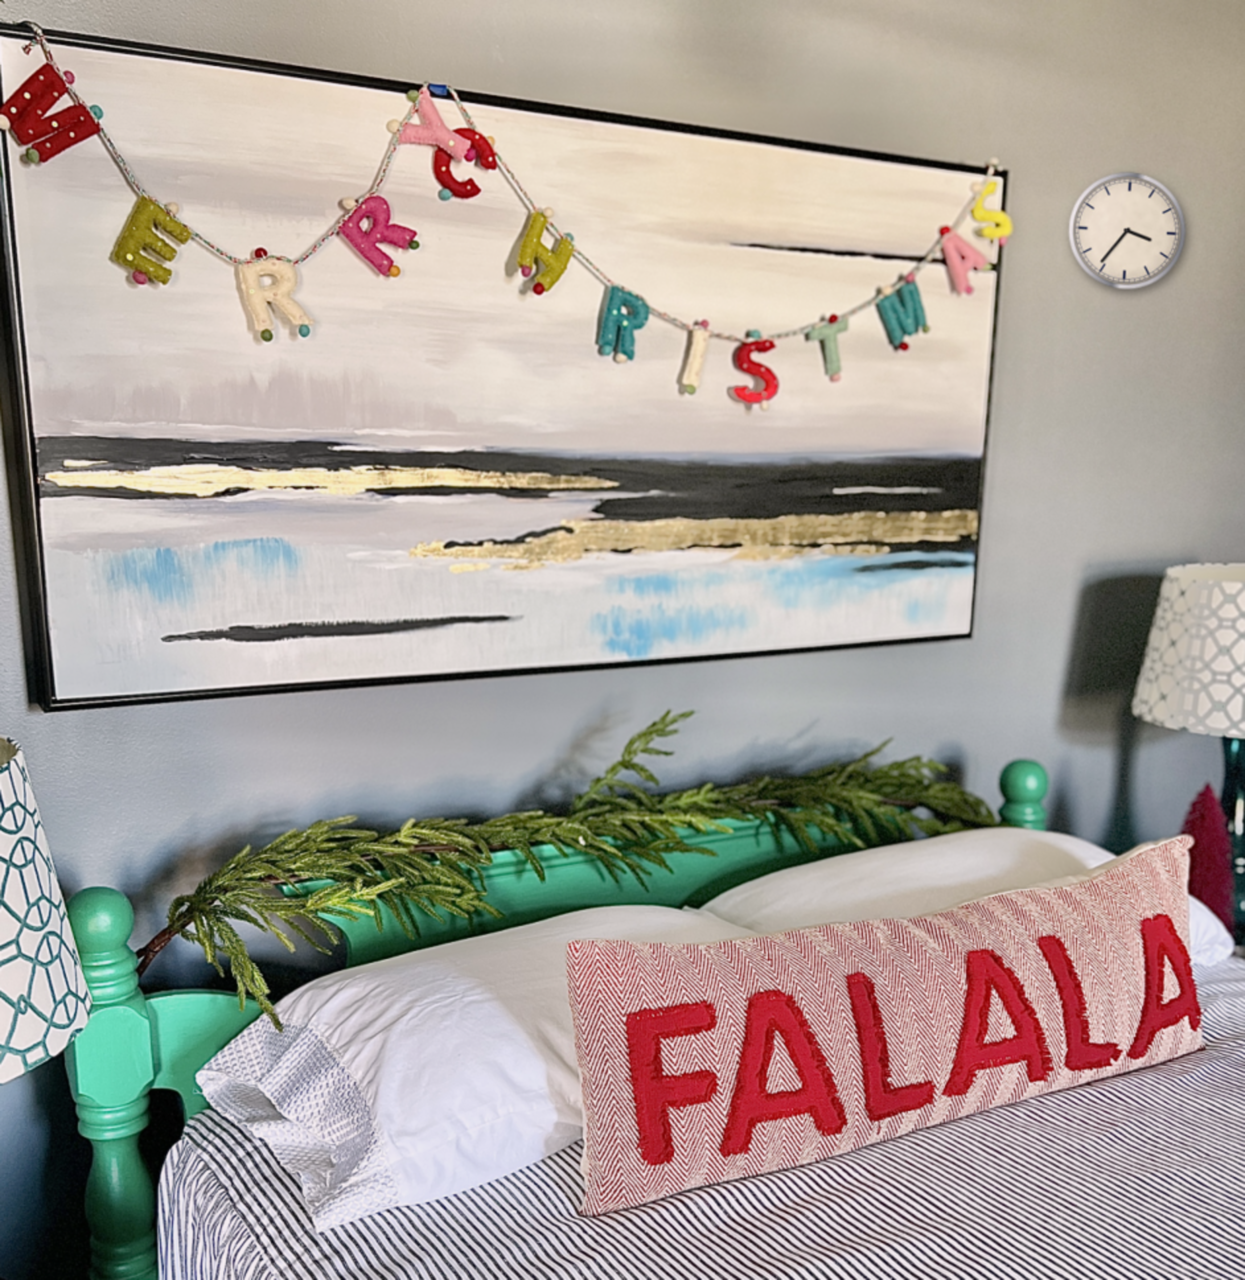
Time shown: {"hour": 3, "minute": 36}
